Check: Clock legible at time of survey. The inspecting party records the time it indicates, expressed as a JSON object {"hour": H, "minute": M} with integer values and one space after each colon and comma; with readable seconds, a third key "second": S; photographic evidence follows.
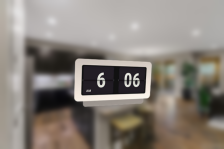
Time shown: {"hour": 6, "minute": 6}
